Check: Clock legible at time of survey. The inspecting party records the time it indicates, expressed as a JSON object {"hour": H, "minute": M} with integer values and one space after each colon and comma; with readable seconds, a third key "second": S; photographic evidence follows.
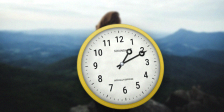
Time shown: {"hour": 1, "minute": 11}
